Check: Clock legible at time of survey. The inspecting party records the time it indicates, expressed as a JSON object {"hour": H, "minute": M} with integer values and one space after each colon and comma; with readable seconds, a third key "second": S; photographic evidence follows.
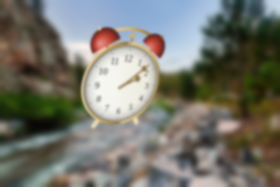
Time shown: {"hour": 2, "minute": 8}
